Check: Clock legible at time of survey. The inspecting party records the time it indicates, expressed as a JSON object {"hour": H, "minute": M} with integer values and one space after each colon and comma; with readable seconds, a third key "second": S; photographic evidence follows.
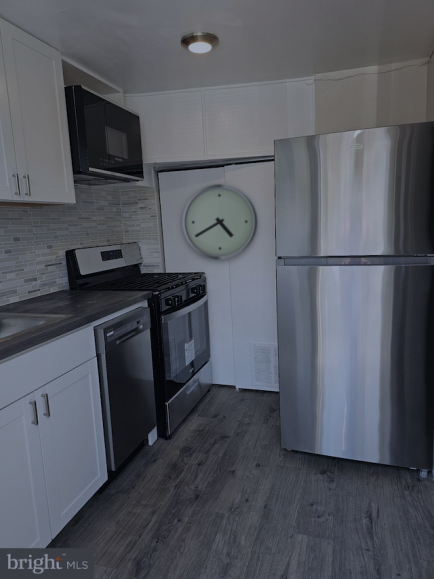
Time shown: {"hour": 4, "minute": 40}
